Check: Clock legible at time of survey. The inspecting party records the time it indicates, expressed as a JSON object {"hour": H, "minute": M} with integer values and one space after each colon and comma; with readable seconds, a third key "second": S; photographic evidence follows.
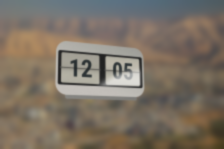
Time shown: {"hour": 12, "minute": 5}
